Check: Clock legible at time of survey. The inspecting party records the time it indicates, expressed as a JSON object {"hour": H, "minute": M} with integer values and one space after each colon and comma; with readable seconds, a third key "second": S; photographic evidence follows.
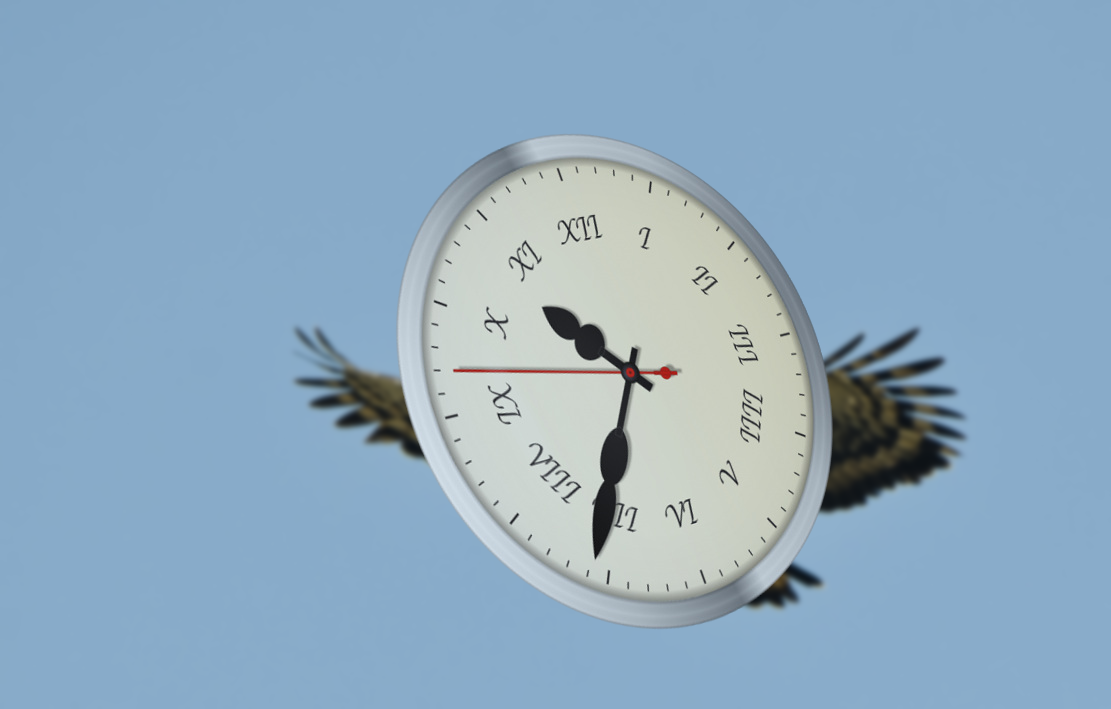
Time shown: {"hour": 10, "minute": 35, "second": 47}
